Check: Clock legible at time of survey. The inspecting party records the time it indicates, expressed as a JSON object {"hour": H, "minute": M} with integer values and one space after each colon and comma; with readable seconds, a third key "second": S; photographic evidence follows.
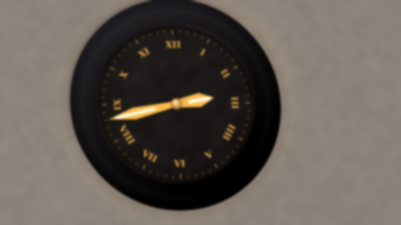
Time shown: {"hour": 2, "minute": 43}
